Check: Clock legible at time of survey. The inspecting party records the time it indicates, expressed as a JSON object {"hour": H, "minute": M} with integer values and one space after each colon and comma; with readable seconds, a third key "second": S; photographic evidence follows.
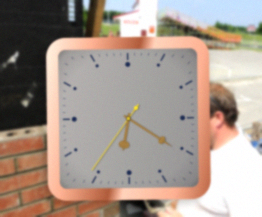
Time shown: {"hour": 6, "minute": 20, "second": 36}
